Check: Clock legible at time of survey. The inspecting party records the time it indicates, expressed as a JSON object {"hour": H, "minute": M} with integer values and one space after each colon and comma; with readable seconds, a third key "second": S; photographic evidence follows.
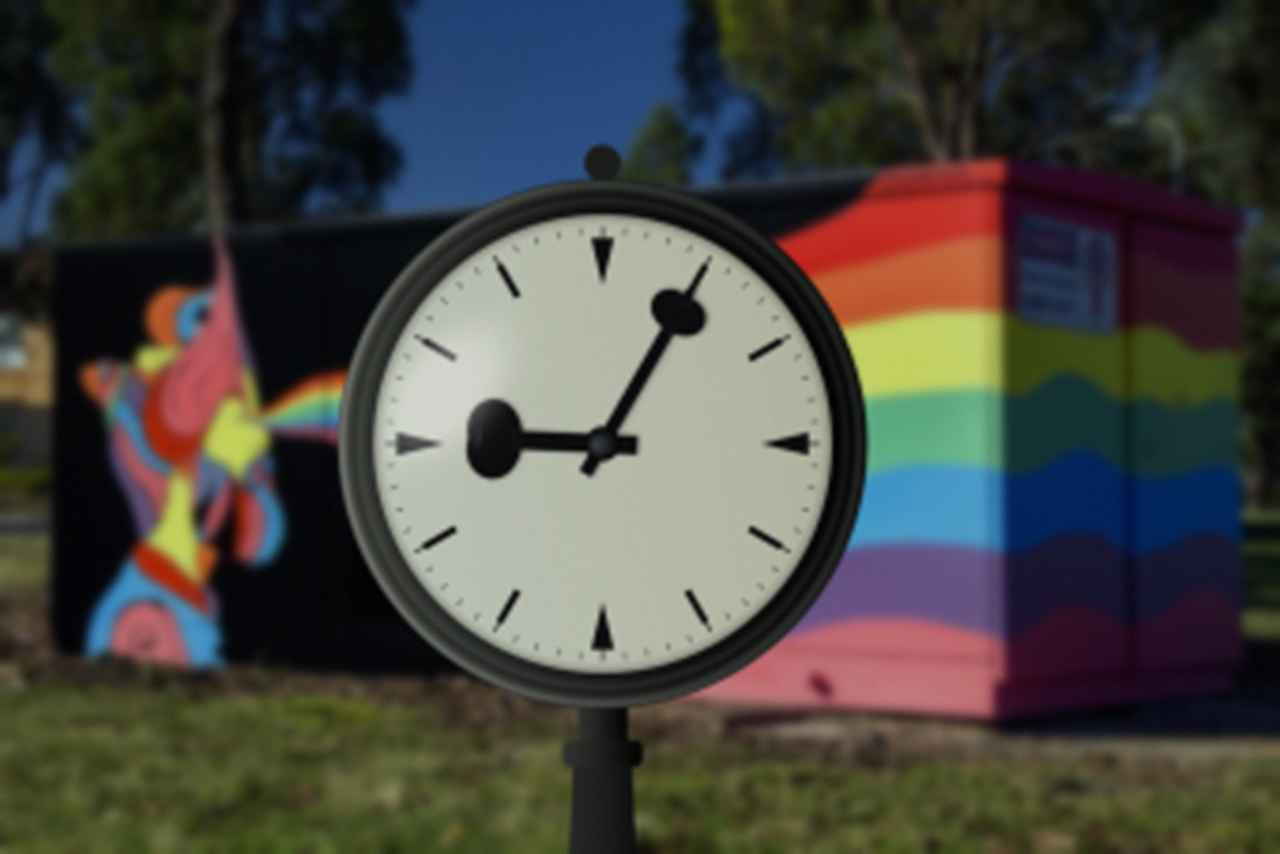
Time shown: {"hour": 9, "minute": 5}
